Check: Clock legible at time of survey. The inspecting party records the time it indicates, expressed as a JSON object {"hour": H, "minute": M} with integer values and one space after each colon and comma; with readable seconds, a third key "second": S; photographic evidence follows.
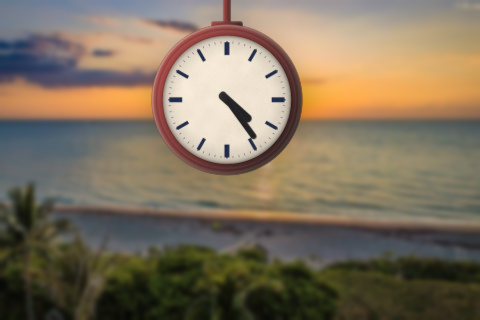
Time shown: {"hour": 4, "minute": 24}
